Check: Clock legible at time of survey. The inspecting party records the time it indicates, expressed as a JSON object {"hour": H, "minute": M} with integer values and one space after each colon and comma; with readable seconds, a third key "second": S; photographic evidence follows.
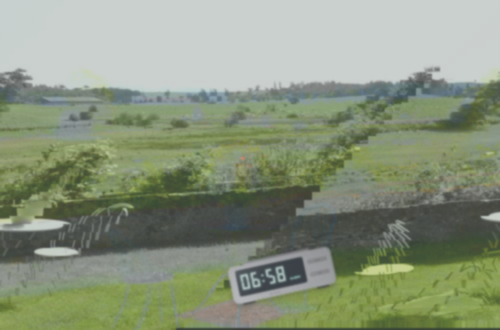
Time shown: {"hour": 6, "minute": 58}
